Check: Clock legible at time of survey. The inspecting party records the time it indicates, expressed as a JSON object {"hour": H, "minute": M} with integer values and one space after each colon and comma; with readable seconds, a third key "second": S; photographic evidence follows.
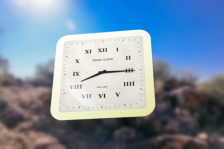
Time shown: {"hour": 8, "minute": 15}
